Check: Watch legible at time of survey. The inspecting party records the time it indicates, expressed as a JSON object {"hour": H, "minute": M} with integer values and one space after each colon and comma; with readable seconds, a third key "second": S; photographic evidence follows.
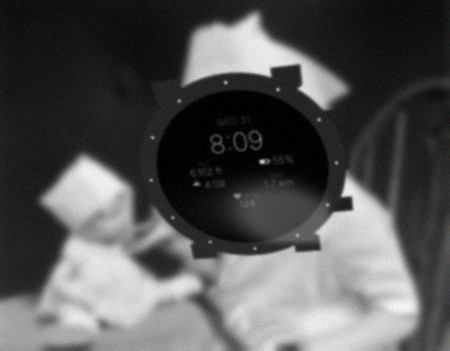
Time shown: {"hour": 8, "minute": 9}
